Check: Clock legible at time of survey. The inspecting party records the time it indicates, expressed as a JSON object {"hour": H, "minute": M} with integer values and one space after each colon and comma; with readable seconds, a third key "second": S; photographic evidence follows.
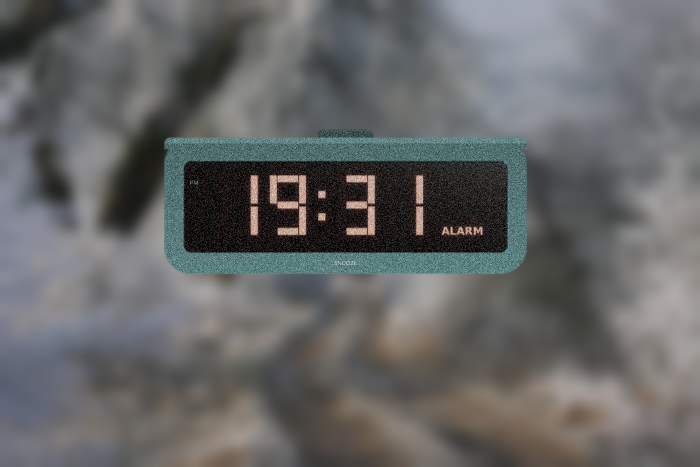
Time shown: {"hour": 19, "minute": 31}
